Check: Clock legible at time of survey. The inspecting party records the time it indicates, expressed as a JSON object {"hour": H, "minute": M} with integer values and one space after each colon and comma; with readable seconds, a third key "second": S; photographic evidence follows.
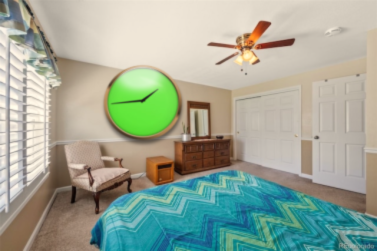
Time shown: {"hour": 1, "minute": 44}
